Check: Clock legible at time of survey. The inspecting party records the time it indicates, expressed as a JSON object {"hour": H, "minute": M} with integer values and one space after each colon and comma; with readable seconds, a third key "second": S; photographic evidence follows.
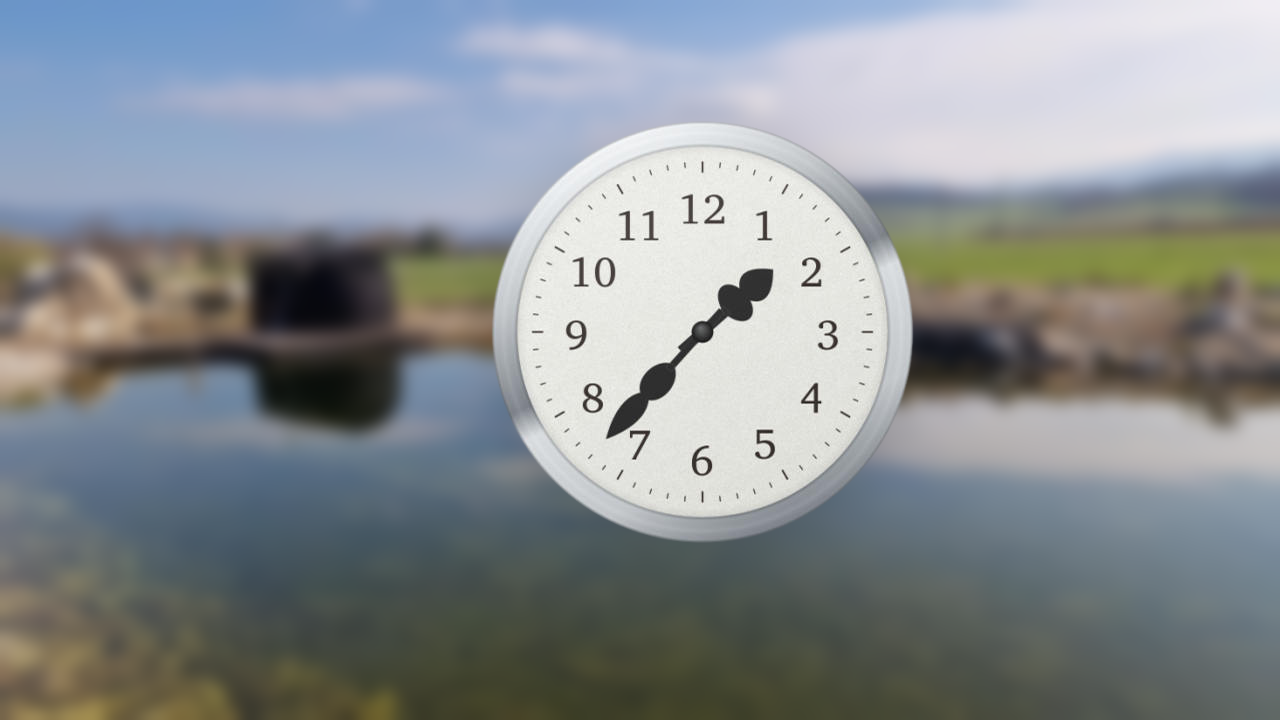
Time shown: {"hour": 1, "minute": 37}
